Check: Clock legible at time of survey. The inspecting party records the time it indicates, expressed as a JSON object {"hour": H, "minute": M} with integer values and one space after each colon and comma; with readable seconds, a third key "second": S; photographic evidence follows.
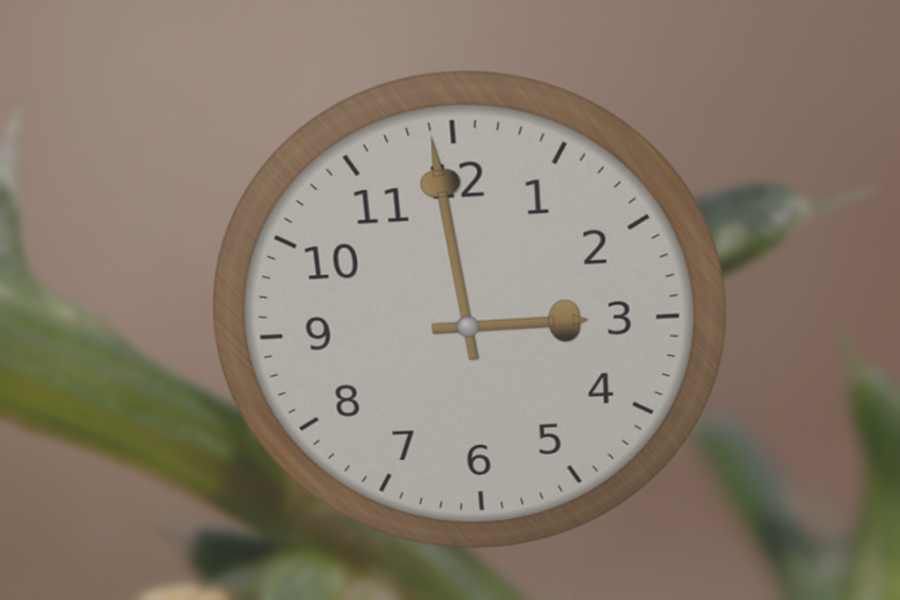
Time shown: {"hour": 2, "minute": 59}
